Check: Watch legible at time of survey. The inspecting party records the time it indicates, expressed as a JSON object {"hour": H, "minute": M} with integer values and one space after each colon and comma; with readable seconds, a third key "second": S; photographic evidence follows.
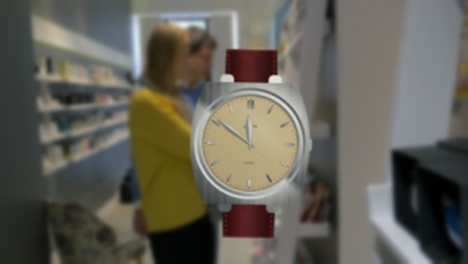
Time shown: {"hour": 11, "minute": 51}
